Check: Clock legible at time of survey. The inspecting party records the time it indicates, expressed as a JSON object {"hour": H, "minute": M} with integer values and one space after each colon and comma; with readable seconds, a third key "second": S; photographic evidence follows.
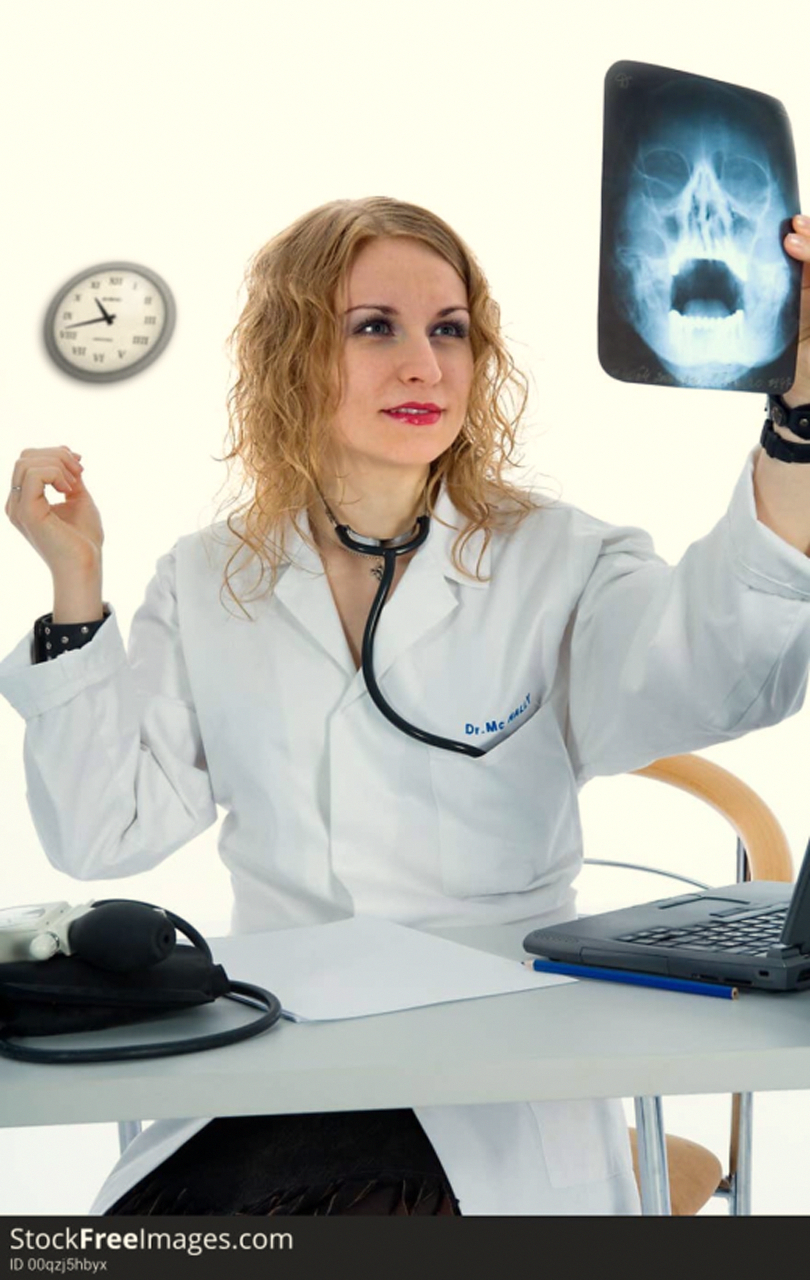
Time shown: {"hour": 10, "minute": 42}
